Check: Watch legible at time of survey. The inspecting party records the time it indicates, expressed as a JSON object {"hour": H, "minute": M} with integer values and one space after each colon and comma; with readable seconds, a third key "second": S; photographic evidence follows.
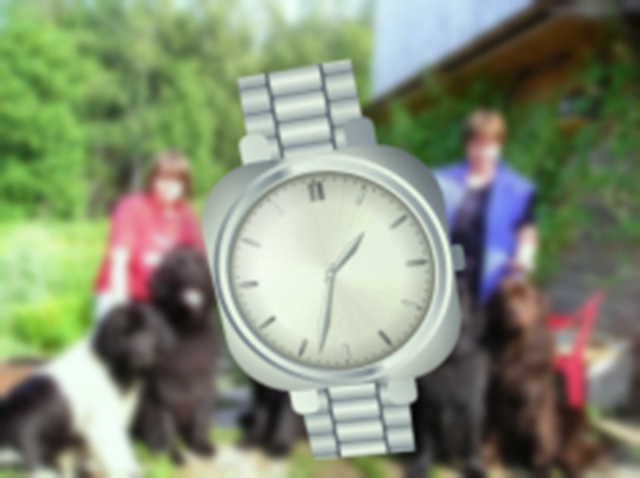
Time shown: {"hour": 1, "minute": 33}
